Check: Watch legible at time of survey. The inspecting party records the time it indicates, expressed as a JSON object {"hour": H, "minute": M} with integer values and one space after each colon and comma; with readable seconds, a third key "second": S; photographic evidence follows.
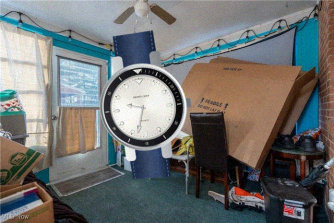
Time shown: {"hour": 9, "minute": 33}
